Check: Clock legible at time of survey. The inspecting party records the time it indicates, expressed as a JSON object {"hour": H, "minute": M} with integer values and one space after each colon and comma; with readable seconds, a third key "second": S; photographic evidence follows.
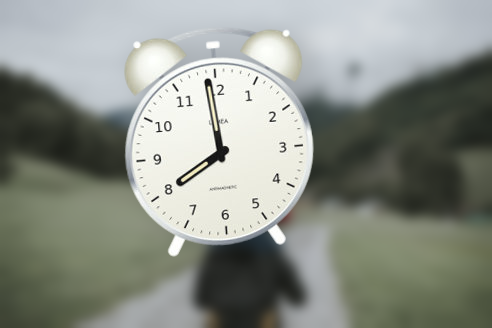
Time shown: {"hour": 7, "minute": 59}
